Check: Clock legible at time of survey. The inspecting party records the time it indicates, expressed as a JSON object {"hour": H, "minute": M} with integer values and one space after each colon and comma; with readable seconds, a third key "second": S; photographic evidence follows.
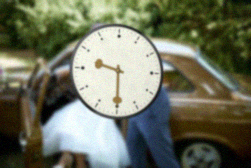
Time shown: {"hour": 9, "minute": 30}
